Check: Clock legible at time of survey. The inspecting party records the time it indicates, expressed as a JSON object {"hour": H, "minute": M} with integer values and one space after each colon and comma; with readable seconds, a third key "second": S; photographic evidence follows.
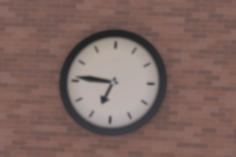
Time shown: {"hour": 6, "minute": 46}
